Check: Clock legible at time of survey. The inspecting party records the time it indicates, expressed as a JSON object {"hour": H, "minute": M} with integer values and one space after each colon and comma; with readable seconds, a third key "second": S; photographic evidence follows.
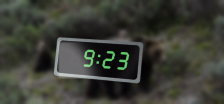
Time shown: {"hour": 9, "minute": 23}
